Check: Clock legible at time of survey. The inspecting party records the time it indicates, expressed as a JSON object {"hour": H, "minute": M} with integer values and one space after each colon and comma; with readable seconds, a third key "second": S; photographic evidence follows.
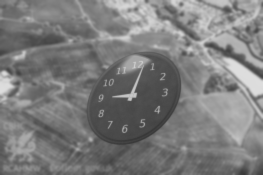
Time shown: {"hour": 9, "minute": 2}
